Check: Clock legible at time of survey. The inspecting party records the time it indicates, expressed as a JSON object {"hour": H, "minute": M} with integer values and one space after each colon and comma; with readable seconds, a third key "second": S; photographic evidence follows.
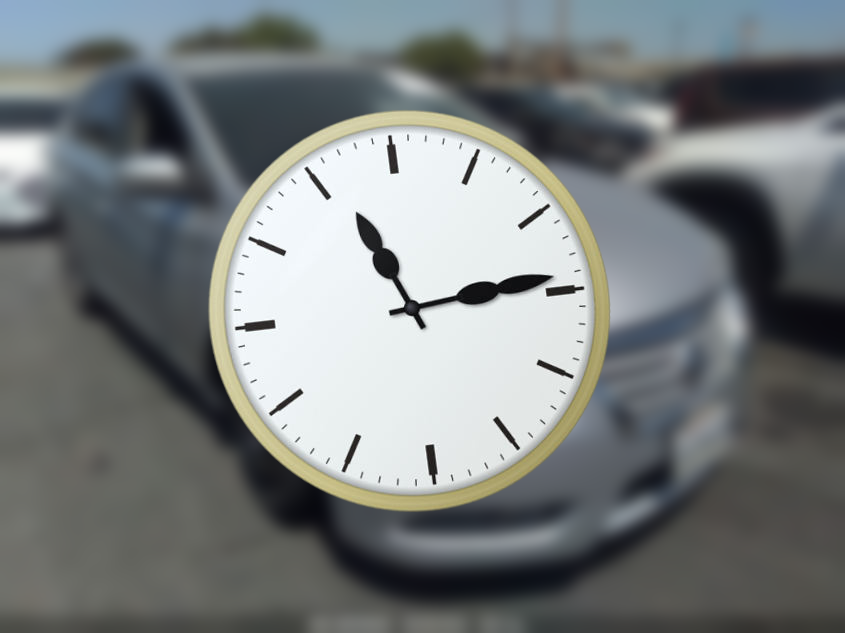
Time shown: {"hour": 11, "minute": 14}
